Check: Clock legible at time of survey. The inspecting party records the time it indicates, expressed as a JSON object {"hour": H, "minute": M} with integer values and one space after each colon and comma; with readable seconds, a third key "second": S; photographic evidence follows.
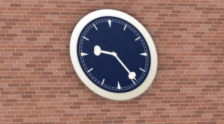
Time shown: {"hour": 9, "minute": 24}
